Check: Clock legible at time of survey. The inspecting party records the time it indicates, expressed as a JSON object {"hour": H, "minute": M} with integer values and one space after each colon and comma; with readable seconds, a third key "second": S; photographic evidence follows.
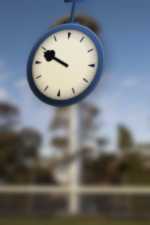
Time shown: {"hour": 9, "minute": 49}
